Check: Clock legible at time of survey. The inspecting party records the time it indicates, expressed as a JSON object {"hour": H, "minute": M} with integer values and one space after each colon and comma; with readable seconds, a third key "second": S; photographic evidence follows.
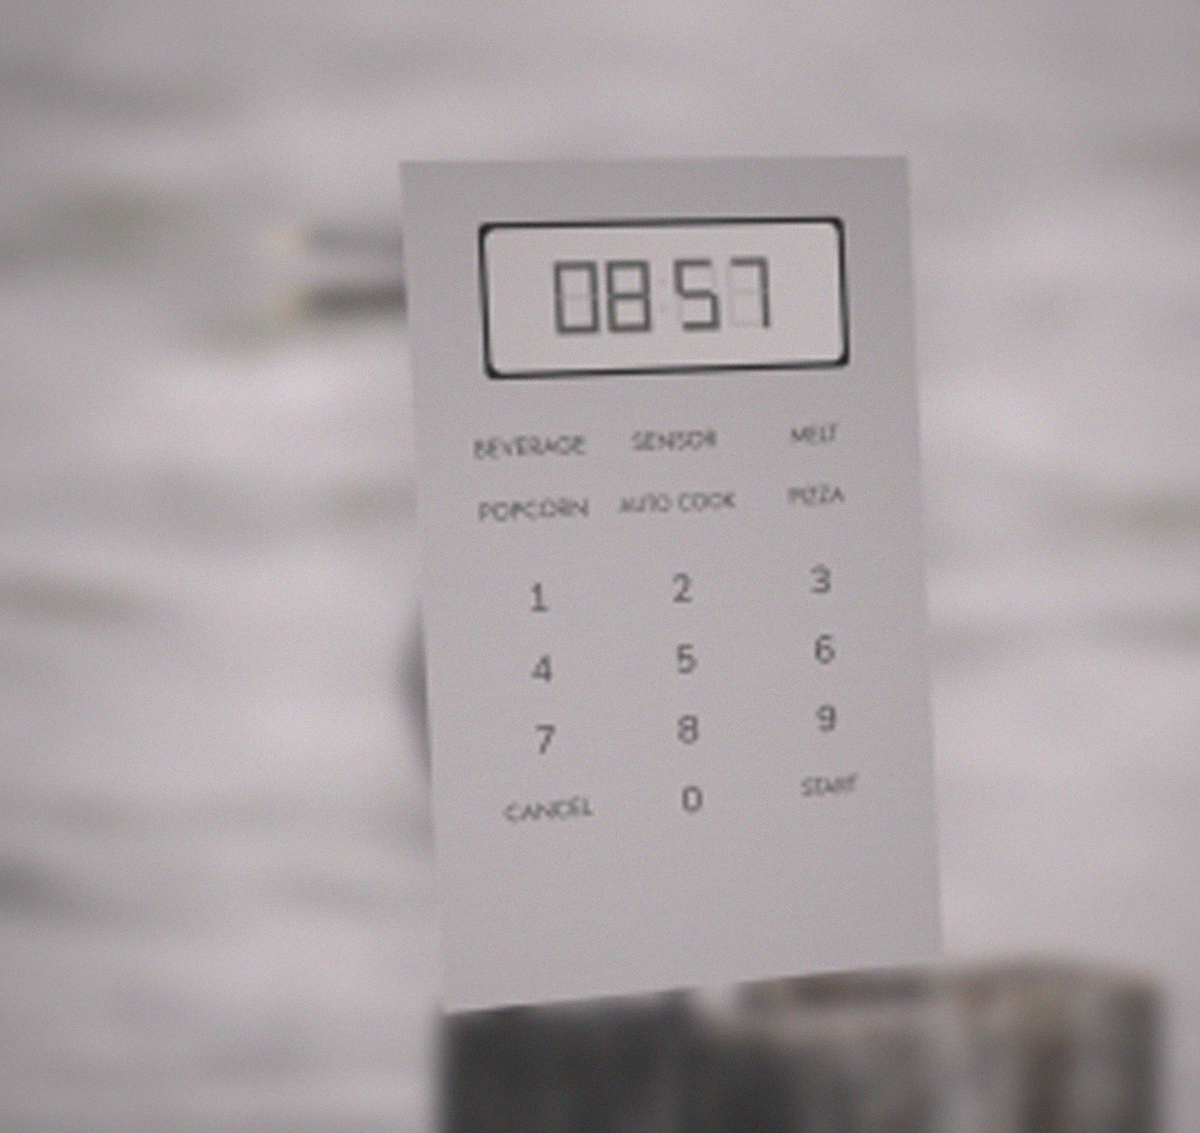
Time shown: {"hour": 8, "minute": 57}
